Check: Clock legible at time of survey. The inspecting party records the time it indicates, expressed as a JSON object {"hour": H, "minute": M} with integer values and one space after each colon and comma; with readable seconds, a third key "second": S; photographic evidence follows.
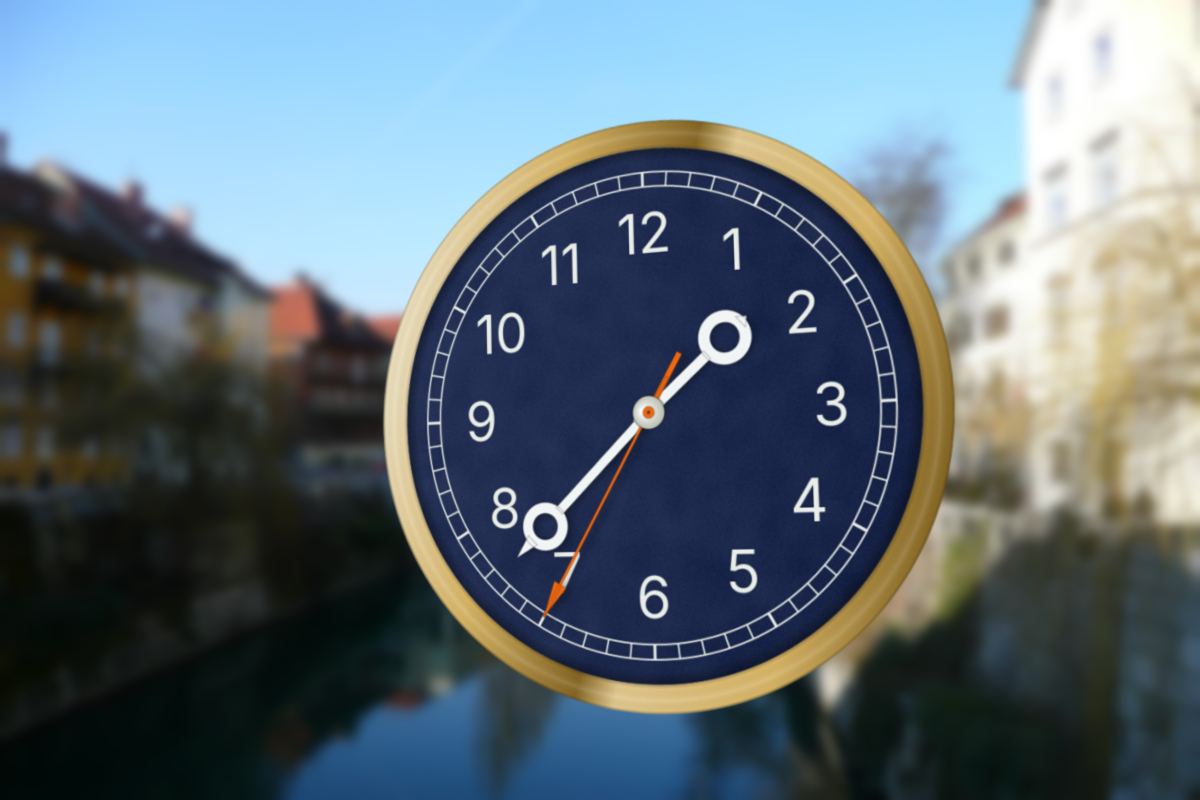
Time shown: {"hour": 1, "minute": 37, "second": 35}
